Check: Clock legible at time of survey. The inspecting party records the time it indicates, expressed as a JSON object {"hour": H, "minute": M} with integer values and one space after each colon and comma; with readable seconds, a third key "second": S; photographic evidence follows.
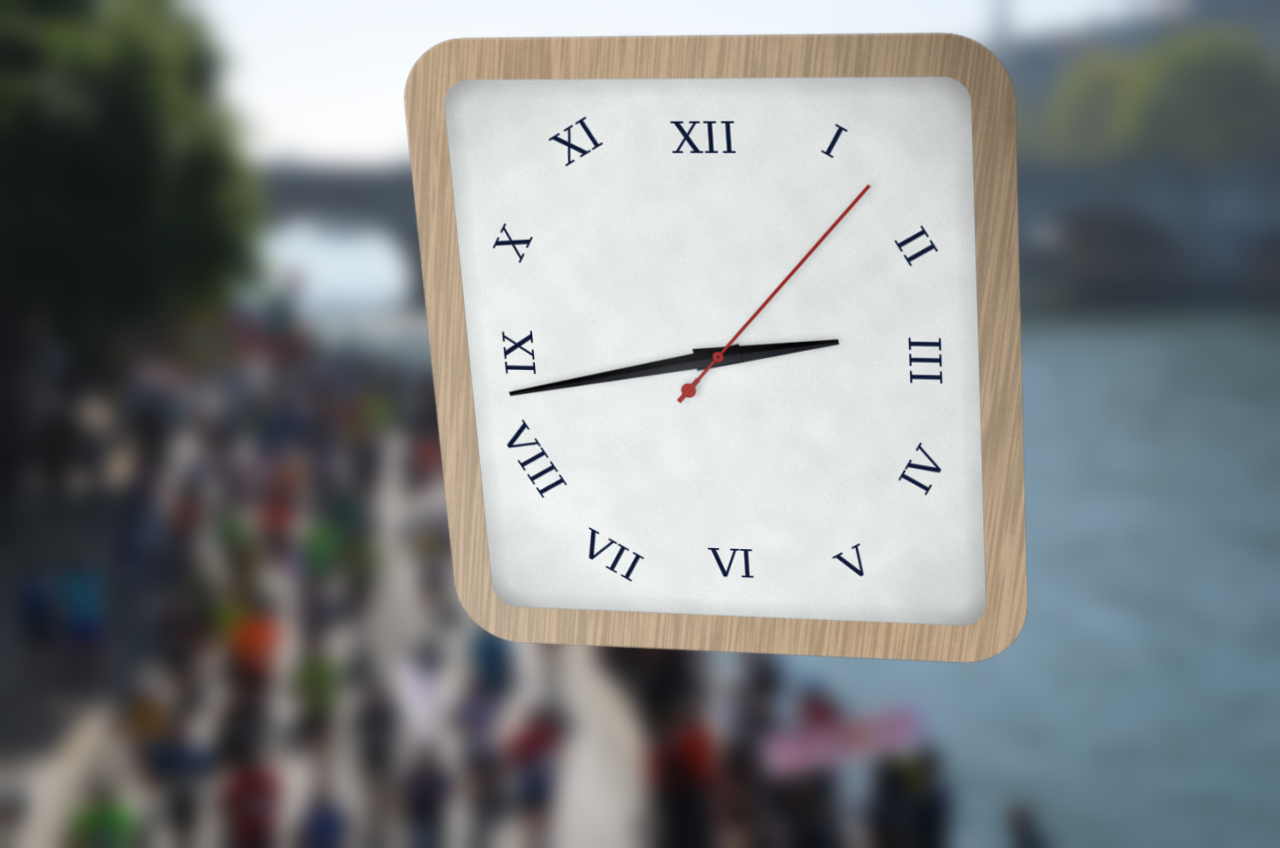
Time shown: {"hour": 2, "minute": 43, "second": 7}
